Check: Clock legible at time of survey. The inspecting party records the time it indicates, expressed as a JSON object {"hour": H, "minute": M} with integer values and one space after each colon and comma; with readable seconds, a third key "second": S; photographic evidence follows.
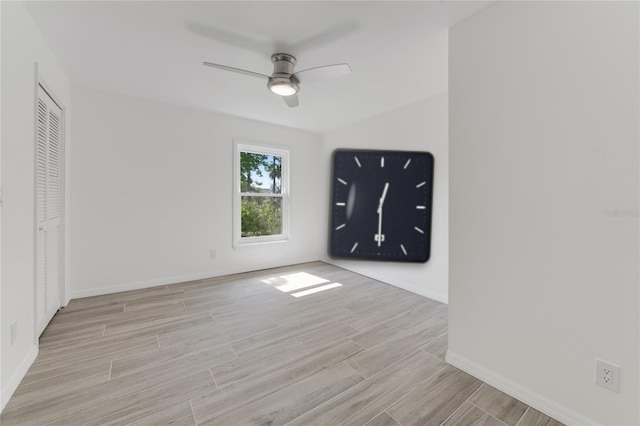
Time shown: {"hour": 12, "minute": 30}
